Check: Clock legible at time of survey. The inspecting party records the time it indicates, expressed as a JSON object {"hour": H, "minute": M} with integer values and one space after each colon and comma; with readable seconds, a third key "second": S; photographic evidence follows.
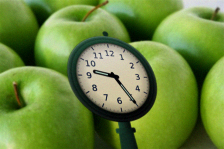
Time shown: {"hour": 9, "minute": 25}
